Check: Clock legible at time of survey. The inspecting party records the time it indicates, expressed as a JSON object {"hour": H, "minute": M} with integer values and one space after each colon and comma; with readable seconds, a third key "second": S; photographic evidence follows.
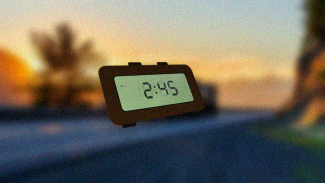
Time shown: {"hour": 2, "minute": 45}
